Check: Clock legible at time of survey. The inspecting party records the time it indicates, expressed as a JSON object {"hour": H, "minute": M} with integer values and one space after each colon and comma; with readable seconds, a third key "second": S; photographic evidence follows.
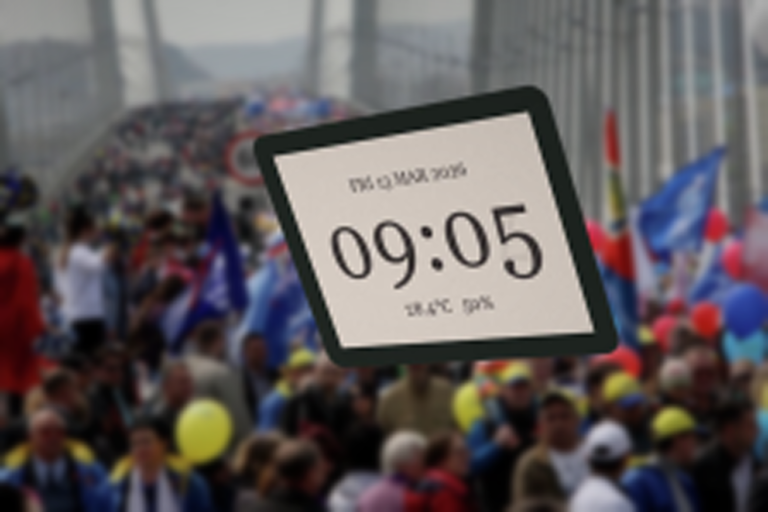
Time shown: {"hour": 9, "minute": 5}
